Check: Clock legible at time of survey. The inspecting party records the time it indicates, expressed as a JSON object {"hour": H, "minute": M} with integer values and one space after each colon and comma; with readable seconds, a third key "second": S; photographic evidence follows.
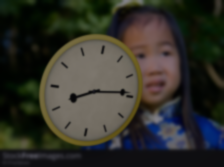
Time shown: {"hour": 8, "minute": 14}
